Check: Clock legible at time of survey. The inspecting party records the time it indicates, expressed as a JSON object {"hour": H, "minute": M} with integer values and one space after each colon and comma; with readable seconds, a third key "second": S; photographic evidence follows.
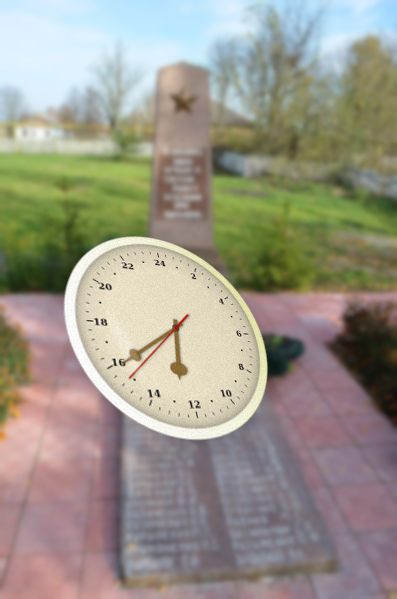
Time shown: {"hour": 12, "minute": 39, "second": 38}
